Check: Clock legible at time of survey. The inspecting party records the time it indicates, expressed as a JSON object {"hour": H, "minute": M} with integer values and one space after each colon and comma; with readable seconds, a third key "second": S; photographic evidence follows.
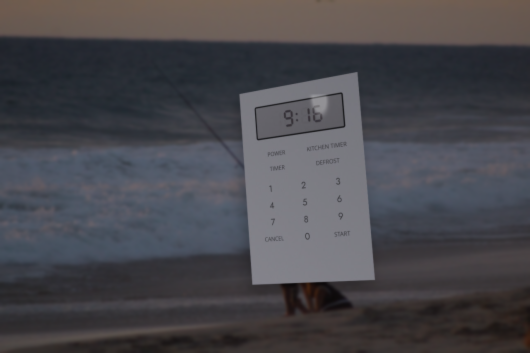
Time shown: {"hour": 9, "minute": 16}
